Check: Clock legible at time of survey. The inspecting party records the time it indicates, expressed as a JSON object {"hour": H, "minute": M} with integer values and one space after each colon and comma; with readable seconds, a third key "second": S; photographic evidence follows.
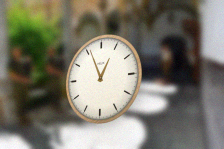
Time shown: {"hour": 12, "minute": 56}
